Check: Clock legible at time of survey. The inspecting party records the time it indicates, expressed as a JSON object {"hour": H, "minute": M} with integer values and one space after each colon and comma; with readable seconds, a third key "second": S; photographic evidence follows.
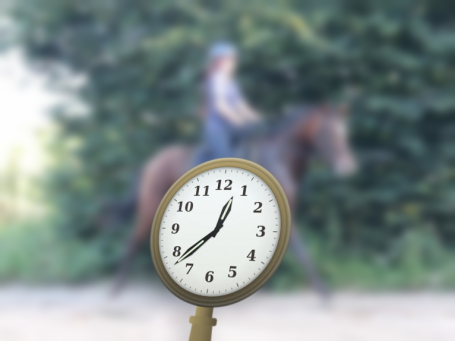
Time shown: {"hour": 12, "minute": 38}
